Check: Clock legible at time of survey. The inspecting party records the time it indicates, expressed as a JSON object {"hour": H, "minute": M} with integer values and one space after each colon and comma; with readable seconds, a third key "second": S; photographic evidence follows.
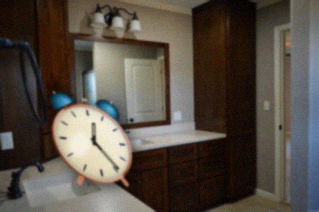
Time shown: {"hour": 12, "minute": 24}
